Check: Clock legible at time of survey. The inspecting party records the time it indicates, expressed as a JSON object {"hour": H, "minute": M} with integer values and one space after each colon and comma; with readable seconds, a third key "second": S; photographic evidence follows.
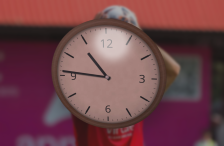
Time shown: {"hour": 10, "minute": 46}
